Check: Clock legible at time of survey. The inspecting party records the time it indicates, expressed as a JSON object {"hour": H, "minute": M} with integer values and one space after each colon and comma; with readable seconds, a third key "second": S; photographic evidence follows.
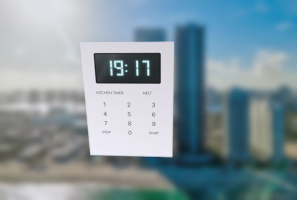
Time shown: {"hour": 19, "minute": 17}
